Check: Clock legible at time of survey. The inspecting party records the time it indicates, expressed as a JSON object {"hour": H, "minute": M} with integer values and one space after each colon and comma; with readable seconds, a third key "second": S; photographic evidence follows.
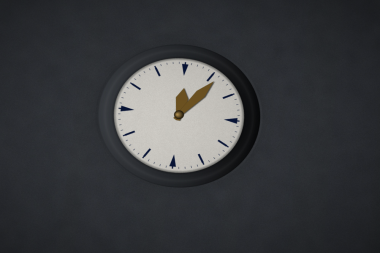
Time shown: {"hour": 12, "minute": 6}
